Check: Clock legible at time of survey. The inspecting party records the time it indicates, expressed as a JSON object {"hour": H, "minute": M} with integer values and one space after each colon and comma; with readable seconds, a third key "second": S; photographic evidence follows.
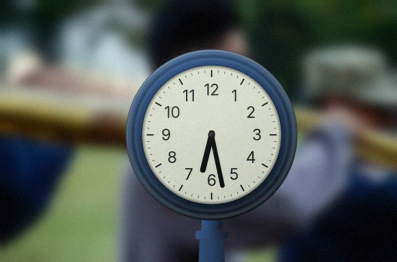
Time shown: {"hour": 6, "minute": 28}
